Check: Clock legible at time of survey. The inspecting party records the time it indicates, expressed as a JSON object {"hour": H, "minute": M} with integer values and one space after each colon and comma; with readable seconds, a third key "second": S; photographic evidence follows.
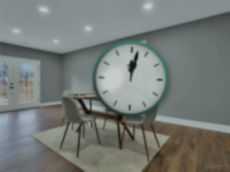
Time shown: {"hour": 12, "minute": 2}
